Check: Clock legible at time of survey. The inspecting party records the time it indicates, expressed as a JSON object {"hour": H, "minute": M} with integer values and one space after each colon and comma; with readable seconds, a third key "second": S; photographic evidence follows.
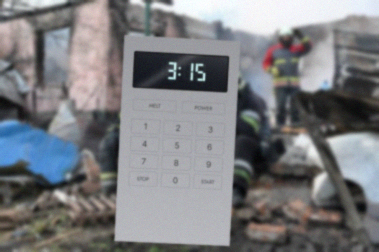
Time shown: {"hour": 3, "minute": 15}
